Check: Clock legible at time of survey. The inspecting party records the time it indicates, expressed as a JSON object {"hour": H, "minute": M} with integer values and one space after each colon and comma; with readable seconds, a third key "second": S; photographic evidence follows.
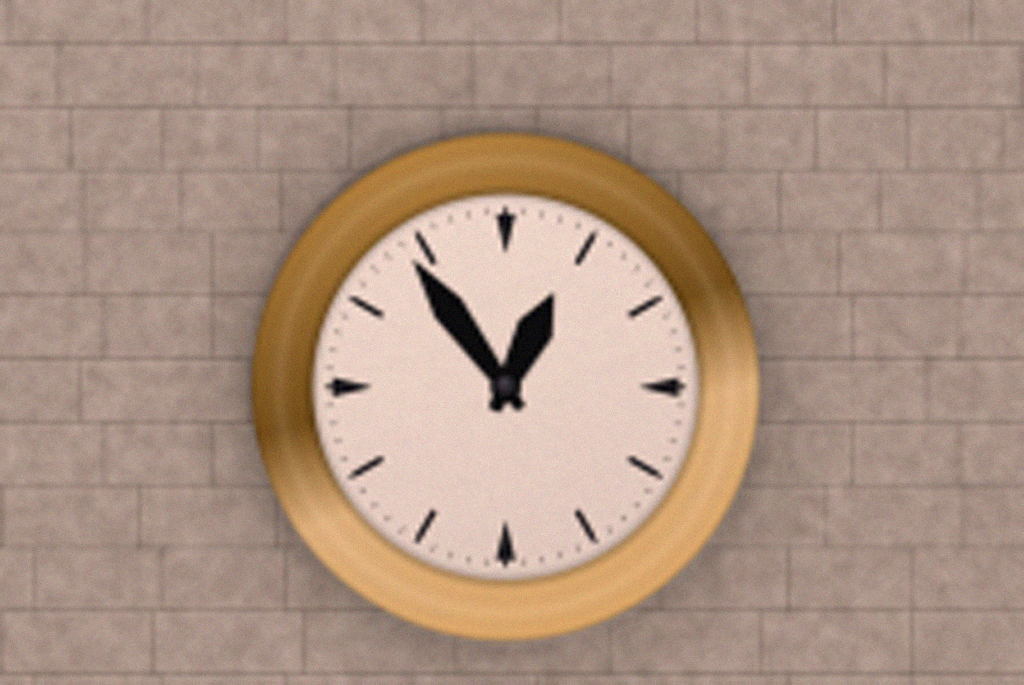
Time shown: {"hour": 12, "minute": 54}
